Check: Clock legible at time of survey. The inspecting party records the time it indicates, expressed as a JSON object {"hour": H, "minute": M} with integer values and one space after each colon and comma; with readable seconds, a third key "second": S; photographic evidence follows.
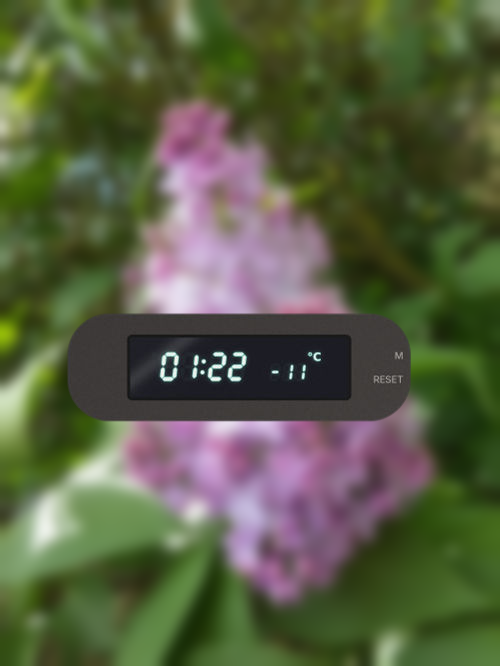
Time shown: {"hour": 1, "minute": 22}
